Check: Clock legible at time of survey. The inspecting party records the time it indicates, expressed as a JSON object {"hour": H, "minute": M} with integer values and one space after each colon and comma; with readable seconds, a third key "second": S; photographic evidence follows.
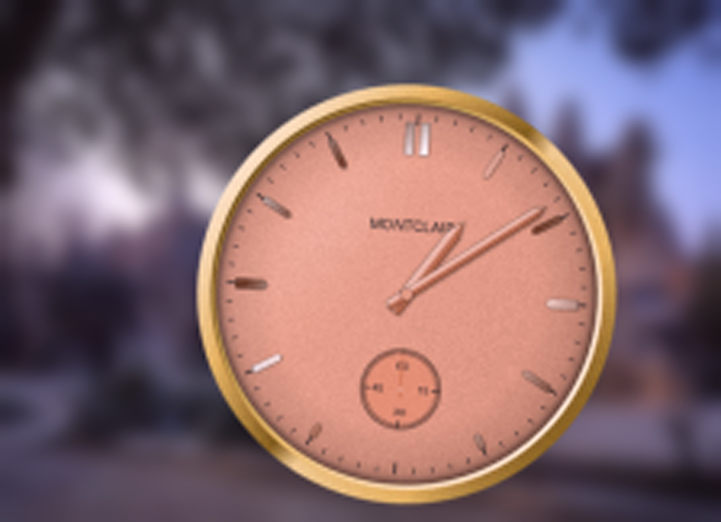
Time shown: {"hour": 1, "minute": 9}
